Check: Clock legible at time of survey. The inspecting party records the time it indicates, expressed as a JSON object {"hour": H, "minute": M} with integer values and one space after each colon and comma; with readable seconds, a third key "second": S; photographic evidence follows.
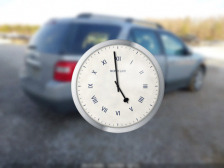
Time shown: {"hour": 4, "minute": 59}
